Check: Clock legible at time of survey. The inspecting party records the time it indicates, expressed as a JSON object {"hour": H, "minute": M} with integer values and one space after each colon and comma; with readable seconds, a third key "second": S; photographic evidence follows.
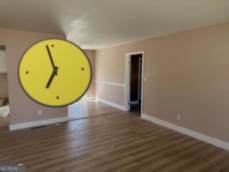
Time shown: {"hour": 6, "minute": 58}
